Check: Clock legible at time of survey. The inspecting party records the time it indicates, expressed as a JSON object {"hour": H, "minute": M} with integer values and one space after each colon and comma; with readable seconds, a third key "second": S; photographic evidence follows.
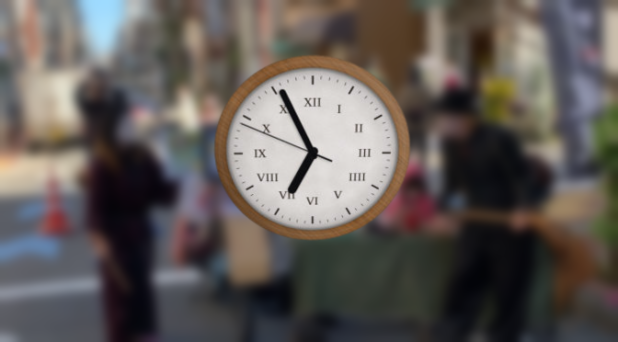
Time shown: {"hour": 6, "minute": 55, "second": 49}
